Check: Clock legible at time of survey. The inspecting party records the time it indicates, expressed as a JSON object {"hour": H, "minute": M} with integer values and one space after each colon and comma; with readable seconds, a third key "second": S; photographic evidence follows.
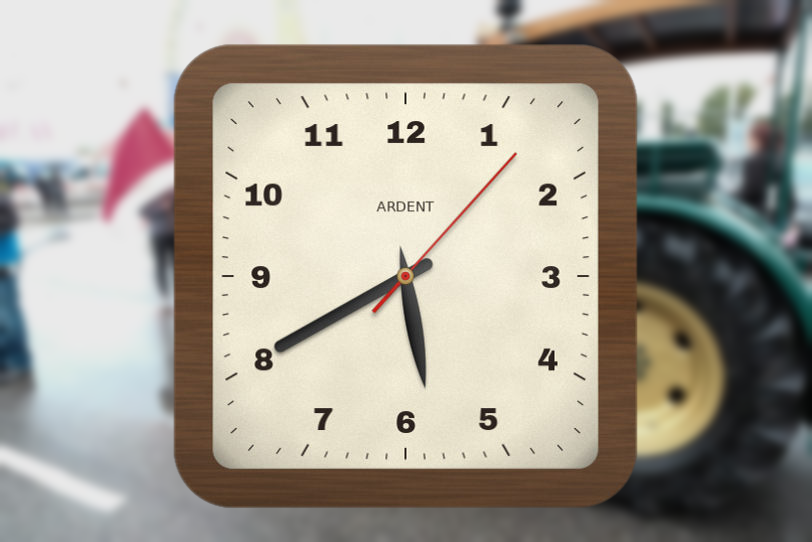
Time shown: {"hour": 5, "minute": 40, "second": 7}
